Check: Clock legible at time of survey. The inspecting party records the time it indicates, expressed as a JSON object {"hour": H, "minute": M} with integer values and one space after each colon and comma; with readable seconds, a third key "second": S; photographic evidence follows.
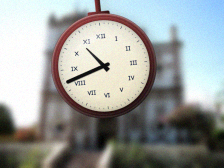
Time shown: {"hour": 10, "minute": 42}
